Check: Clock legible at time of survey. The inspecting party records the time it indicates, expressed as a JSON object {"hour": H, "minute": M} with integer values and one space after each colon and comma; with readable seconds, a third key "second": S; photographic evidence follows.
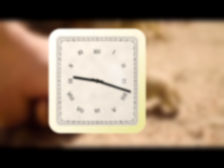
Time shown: {"hour": 9, "minute": 18}
